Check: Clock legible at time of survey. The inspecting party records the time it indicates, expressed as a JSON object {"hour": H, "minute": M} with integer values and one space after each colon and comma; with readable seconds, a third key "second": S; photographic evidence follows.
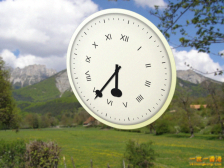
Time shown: {"hour": 5, "minute": 34}
